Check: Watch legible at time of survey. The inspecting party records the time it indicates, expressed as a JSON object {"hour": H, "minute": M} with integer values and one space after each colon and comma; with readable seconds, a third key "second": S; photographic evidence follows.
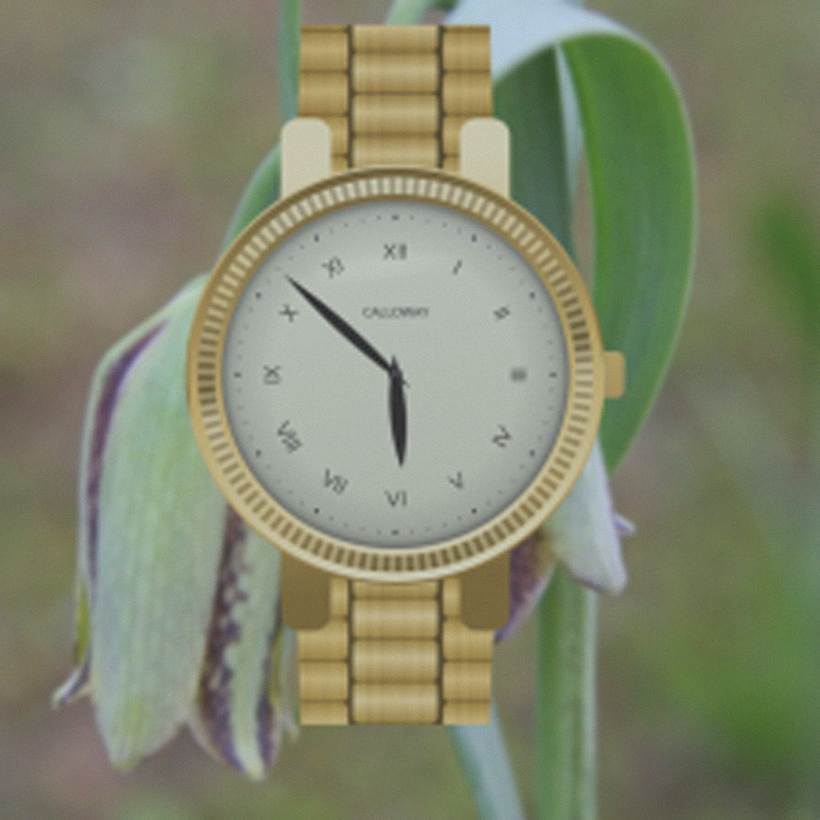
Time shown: {"hour": 5, "minute": 52}
